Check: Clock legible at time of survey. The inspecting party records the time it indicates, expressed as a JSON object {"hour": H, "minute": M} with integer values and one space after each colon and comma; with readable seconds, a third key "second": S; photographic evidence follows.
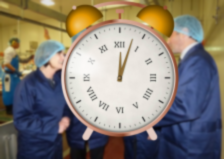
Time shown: {"hour": 12, "minute": 3}
